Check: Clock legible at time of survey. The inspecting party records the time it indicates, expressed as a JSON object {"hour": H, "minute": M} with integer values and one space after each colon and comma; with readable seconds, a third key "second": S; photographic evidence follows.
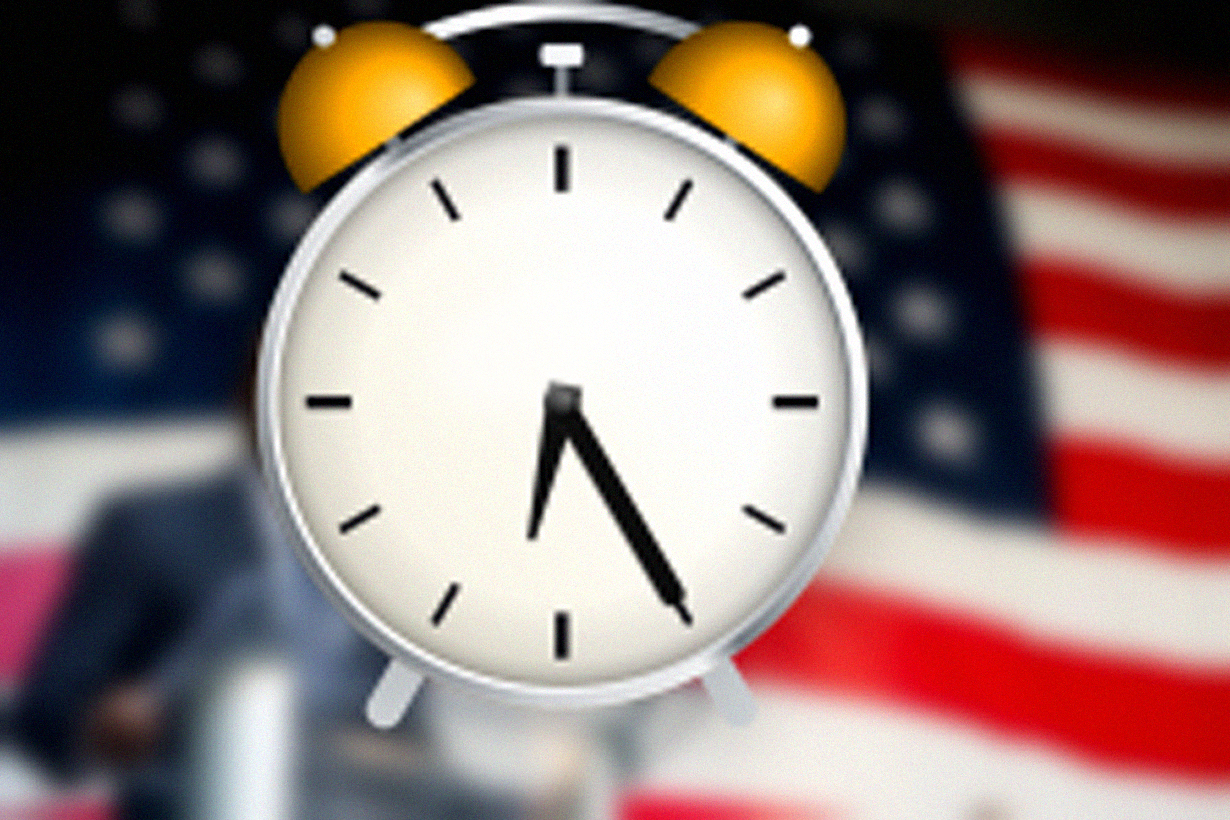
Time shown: {"hour": 6, "minute": 25}
